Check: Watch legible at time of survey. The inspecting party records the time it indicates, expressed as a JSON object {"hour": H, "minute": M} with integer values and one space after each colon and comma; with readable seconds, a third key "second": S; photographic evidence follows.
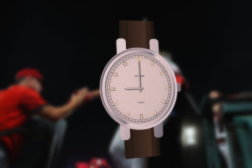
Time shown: {"hour": 9, "minute": 0}
